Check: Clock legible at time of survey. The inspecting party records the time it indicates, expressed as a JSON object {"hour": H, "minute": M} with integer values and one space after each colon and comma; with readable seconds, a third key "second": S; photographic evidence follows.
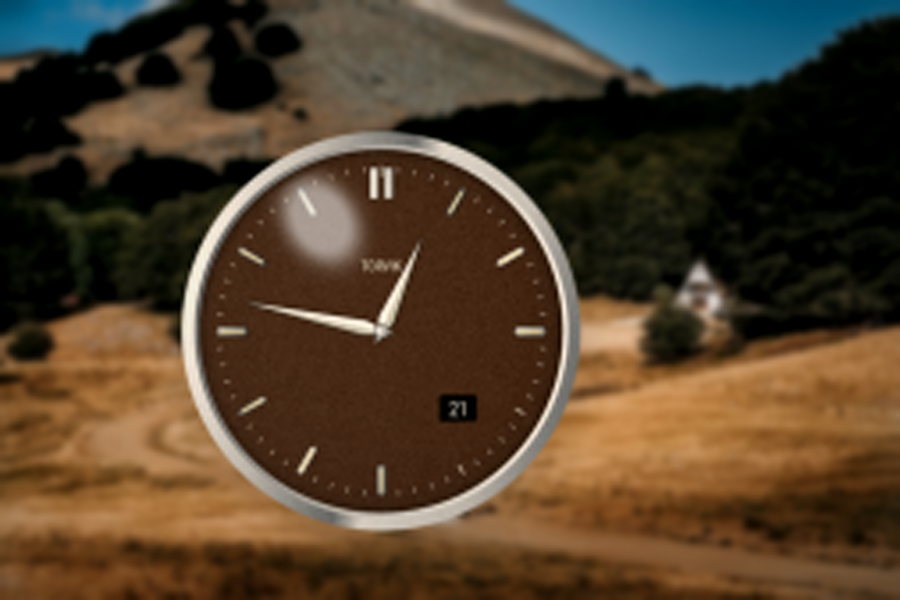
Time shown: {"hour": 12, "minute": 47}
